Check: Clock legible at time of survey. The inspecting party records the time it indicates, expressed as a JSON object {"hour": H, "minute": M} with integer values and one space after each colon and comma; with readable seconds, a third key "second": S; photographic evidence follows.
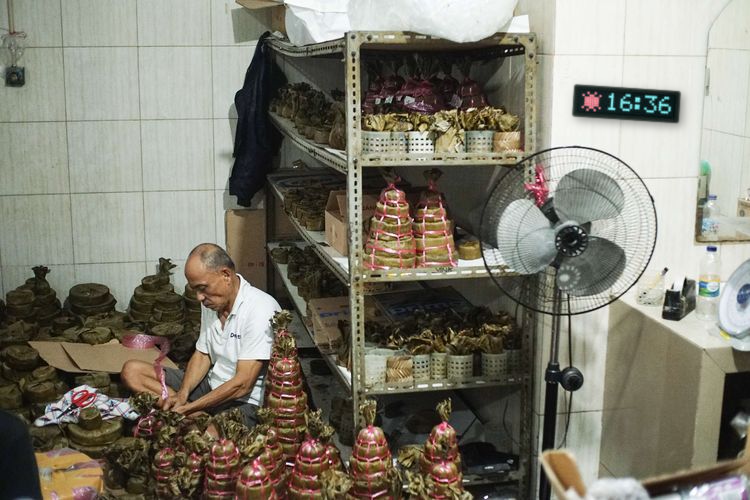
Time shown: {"hour": 16, "minute": 36}
